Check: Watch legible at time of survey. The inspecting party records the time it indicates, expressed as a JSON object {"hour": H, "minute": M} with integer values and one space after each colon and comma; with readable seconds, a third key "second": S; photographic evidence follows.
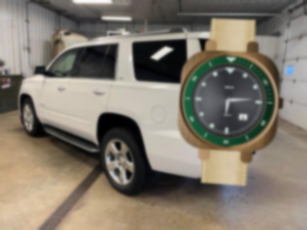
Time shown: {"hour": 6, "minute": 14}
